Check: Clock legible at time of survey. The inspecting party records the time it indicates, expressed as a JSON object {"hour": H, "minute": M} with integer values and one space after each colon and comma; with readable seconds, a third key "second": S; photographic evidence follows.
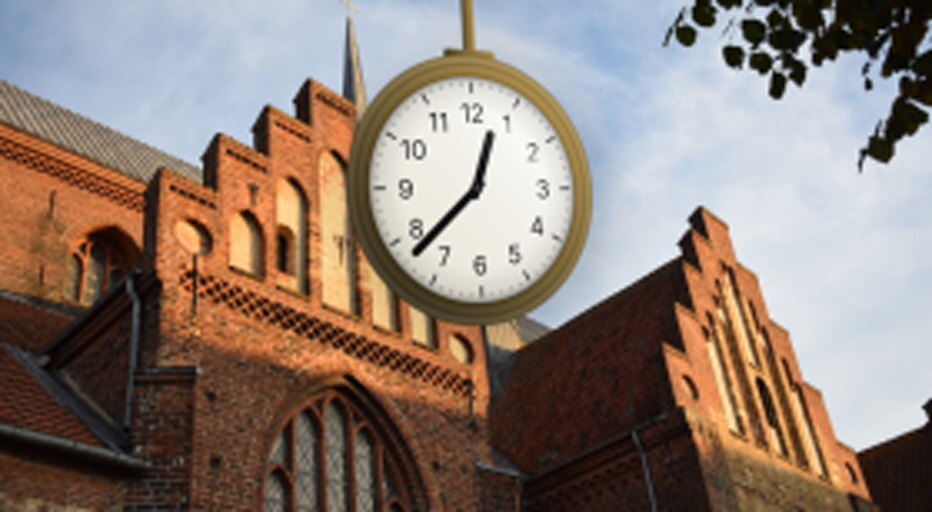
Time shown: {"hour": 12, "minute": 38}
